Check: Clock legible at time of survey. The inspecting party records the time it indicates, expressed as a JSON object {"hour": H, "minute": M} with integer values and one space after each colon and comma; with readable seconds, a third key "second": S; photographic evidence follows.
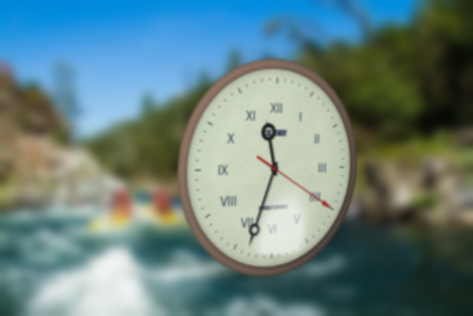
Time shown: {"hour": 11, "minute": 33, "second": 20}
